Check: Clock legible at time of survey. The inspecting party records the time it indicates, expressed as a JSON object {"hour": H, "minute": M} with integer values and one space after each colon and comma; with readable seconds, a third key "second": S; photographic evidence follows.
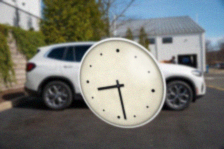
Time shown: {"hour": 8, "minute": 28}
